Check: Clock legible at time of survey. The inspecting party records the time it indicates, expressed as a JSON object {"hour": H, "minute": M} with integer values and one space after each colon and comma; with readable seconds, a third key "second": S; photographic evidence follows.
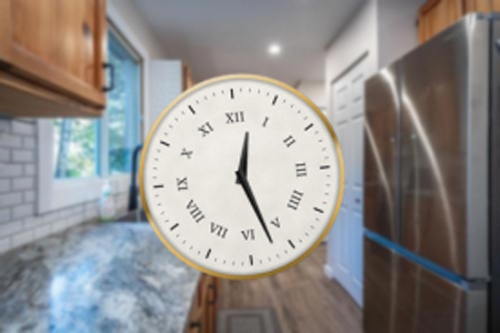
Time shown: {"hour": 12, "minute": 27}
